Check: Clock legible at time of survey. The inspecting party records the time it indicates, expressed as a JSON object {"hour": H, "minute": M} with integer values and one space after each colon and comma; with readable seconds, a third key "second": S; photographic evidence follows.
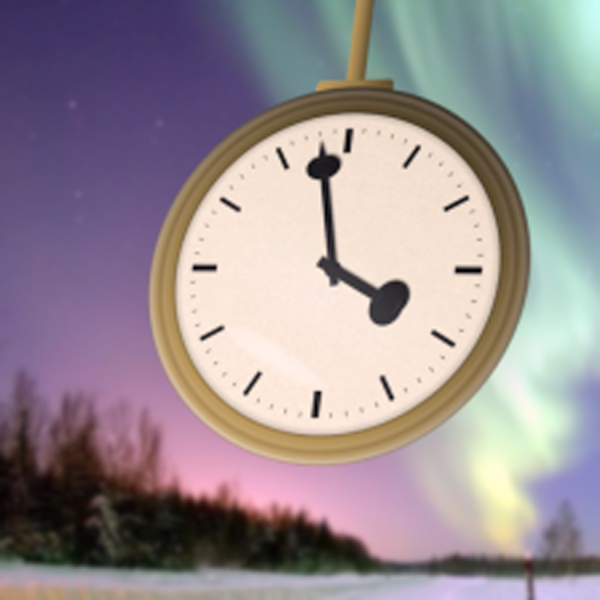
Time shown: {"hour": 3, "minute": 58}
